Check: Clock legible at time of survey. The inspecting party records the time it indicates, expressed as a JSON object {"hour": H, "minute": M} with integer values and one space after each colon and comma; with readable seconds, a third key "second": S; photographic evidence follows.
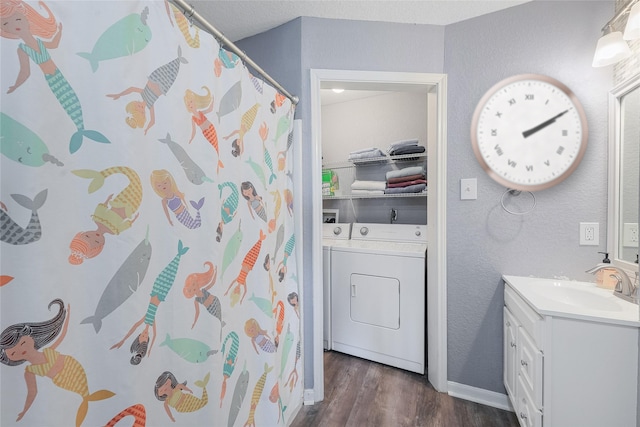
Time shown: {"hour": 2, "minute": 10}
